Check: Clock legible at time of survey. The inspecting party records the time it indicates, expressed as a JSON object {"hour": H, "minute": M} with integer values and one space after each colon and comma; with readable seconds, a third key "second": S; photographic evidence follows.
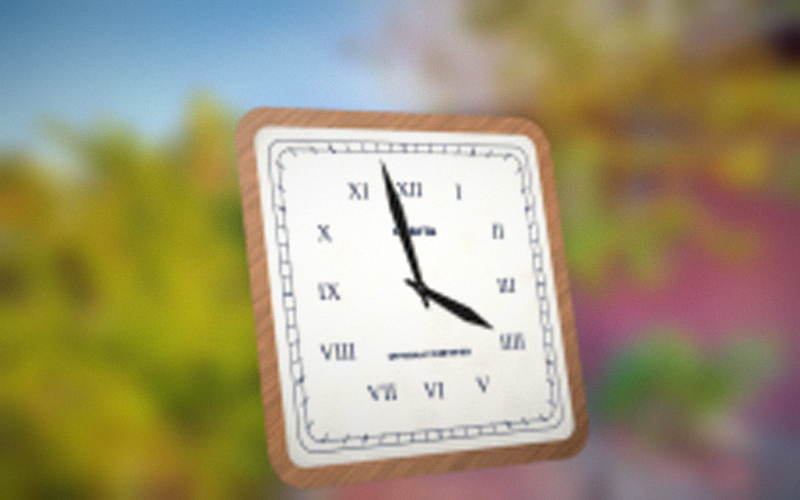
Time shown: {"hour": 3, "minute": 58}
